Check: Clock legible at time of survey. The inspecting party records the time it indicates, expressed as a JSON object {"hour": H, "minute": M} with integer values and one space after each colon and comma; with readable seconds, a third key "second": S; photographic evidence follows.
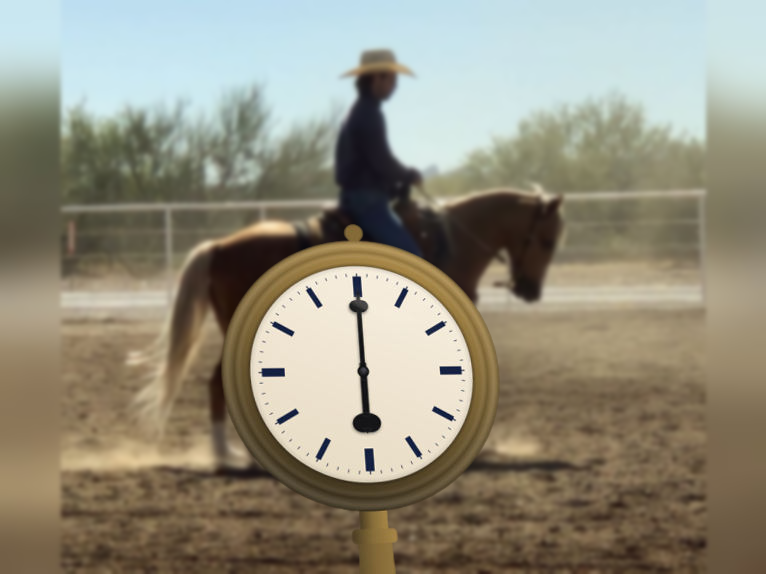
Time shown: {"hour": 6, "minute": 0}
